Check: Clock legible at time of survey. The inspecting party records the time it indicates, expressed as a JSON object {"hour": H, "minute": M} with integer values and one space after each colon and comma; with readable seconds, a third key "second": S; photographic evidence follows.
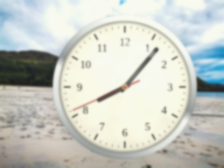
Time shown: {"hour": 8, "minute": 6, "second": 41}
